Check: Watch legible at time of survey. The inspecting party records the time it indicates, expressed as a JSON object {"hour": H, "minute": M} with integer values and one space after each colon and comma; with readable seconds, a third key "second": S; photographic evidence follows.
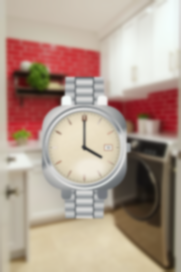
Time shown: {"hour": 4, "minute": 0}
